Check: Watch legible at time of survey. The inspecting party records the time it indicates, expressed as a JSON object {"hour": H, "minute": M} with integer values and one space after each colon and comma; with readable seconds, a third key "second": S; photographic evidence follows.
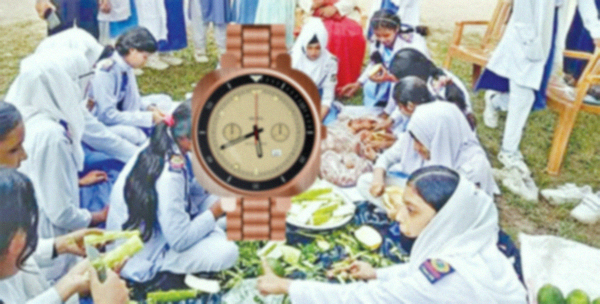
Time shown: {"hour": 5, "minute": 41}
